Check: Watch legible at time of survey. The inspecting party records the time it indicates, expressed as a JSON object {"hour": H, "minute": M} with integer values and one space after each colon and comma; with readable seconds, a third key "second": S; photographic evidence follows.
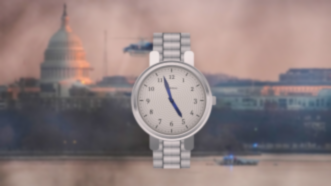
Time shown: {"hour": 4, "minute": 57}
